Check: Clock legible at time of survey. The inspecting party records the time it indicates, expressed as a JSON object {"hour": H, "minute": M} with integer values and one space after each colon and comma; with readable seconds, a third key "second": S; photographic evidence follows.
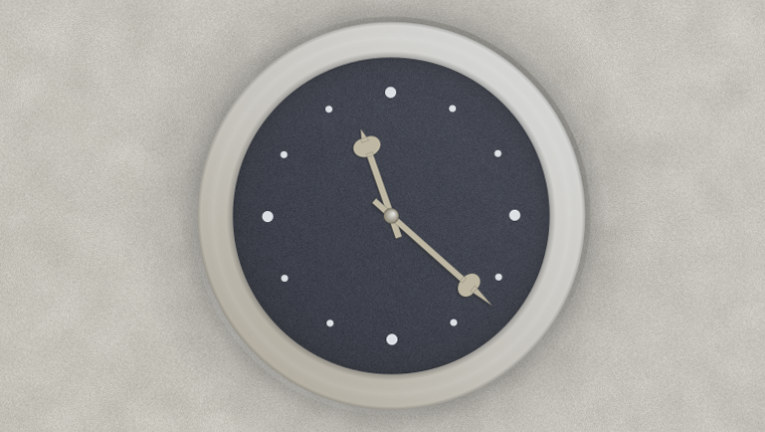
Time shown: {"hour": 11, "minute": 22}
